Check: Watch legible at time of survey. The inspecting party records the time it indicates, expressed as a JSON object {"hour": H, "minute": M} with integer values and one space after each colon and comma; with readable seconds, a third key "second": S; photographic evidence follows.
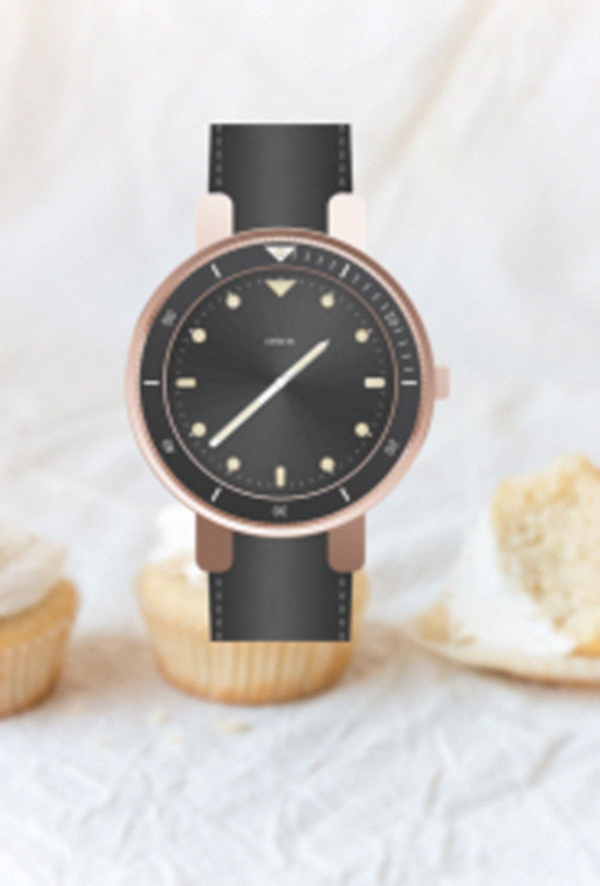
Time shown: {"hour": 1, "minute": 38}
